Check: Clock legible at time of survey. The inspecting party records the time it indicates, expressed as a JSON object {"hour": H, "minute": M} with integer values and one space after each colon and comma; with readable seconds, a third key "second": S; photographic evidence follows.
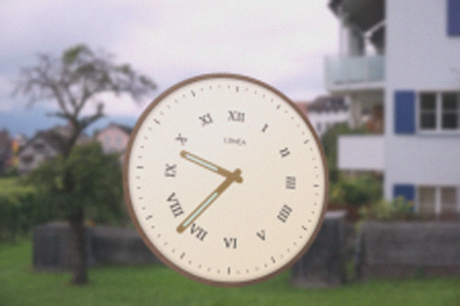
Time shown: {"hour": 9, "minute": 37}
